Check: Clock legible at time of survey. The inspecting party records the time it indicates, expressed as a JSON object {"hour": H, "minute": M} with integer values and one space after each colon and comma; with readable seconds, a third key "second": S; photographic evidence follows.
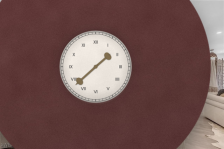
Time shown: {"hour": 1, "minute": 38}
